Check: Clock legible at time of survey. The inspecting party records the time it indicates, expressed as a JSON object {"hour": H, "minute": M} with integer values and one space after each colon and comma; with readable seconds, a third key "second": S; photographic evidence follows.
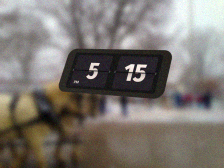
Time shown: {"hour": 5, "minute": 15}
